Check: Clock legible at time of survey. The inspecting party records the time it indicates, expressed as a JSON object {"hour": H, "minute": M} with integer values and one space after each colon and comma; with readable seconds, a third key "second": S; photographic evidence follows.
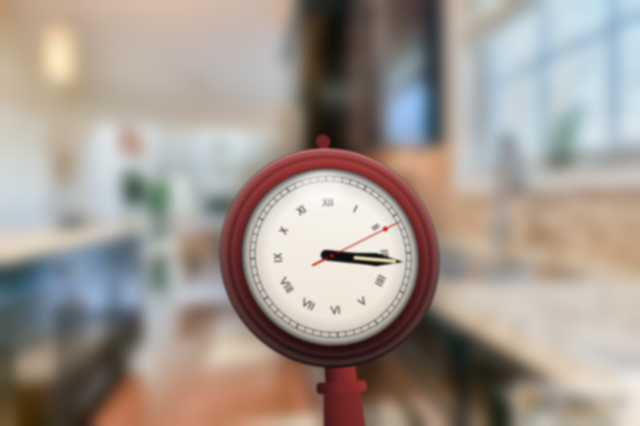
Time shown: {"hour": 3, "minute": 16, "second": 11}
